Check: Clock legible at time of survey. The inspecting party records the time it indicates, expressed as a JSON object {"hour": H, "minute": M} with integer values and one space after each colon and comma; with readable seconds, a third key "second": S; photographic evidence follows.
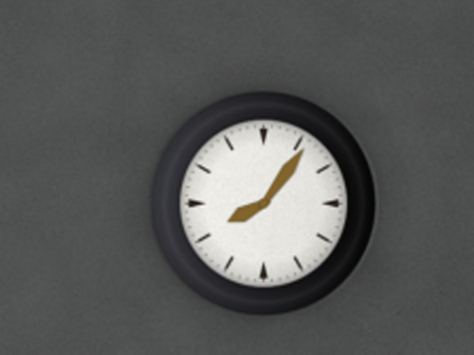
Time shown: {"hour": 8, "minute": 6}
